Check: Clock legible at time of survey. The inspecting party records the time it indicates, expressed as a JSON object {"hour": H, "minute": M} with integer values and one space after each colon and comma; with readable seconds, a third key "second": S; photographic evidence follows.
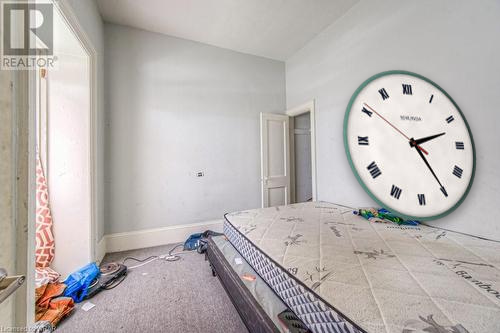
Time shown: {"hour": 2, "minute": 24, "second": 51}
